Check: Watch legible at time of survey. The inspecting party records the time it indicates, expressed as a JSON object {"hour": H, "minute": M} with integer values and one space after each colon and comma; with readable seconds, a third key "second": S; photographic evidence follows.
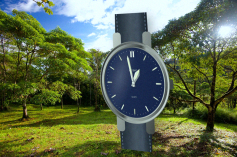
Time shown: {"hour": 12, "minute": 58}
